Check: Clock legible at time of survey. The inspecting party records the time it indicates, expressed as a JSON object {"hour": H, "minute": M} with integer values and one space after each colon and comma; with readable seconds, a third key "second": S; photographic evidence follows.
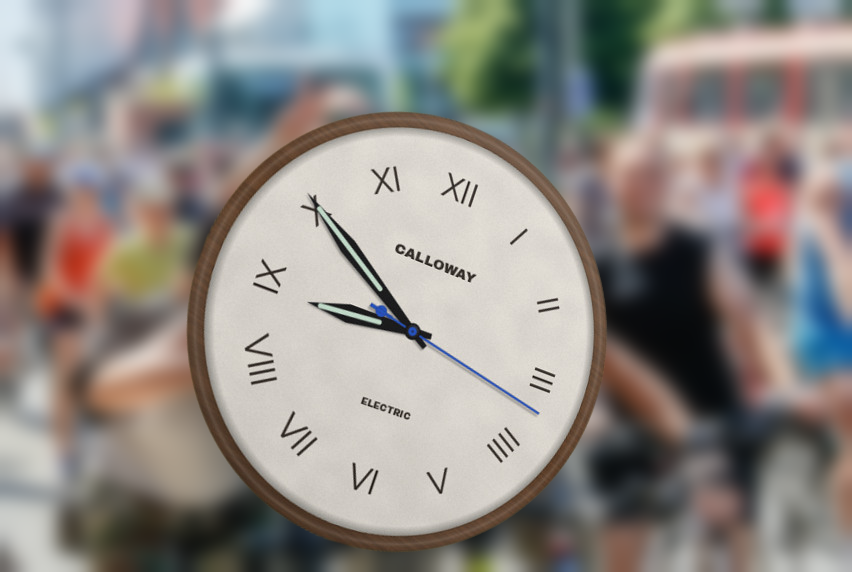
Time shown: {"hour": 8, "minute": 50, "second": 17}
